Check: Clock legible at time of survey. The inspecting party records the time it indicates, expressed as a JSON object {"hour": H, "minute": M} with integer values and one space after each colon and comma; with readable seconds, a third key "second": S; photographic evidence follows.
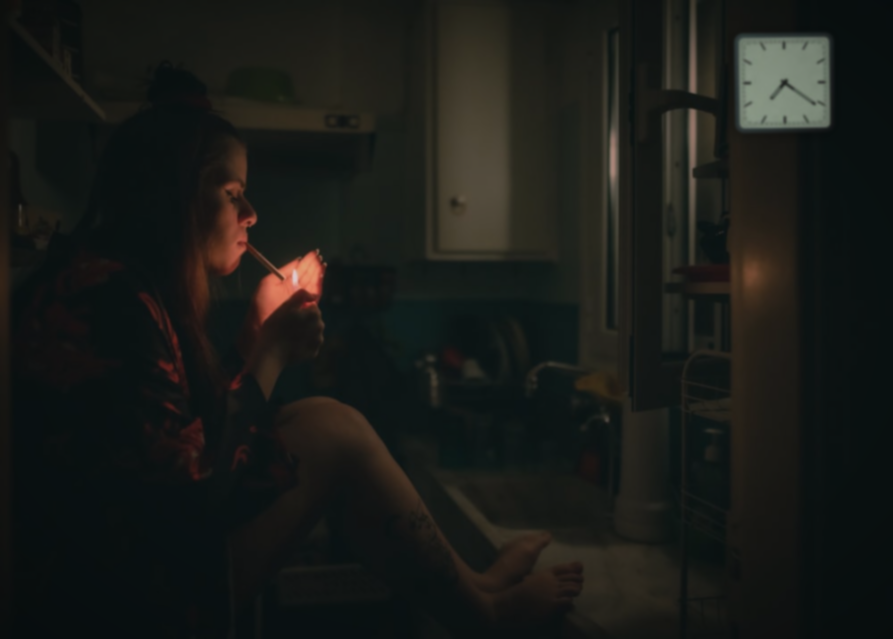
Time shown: {"hour": 7, "minute": 21}
